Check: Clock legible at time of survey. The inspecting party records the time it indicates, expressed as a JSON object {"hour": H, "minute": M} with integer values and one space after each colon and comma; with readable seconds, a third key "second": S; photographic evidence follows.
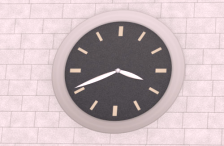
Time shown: {"hour": 3, "minute": 41}
